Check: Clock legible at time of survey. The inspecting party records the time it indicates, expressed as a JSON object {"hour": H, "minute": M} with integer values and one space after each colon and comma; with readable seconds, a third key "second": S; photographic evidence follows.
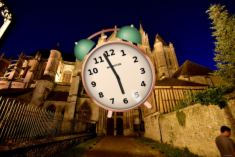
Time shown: {"hour": 5, "minute": 58}
